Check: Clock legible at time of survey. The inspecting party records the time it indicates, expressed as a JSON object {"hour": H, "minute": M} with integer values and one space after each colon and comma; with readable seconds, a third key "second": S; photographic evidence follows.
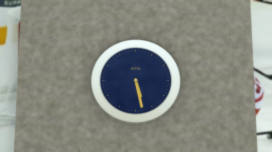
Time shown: {"hour": 5, "minute": 28}
